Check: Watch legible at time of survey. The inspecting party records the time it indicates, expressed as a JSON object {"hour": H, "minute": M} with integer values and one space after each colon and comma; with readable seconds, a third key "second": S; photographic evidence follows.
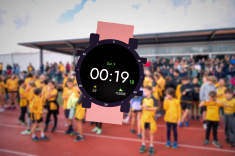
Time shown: {"hour": 0, "minute": 19}
